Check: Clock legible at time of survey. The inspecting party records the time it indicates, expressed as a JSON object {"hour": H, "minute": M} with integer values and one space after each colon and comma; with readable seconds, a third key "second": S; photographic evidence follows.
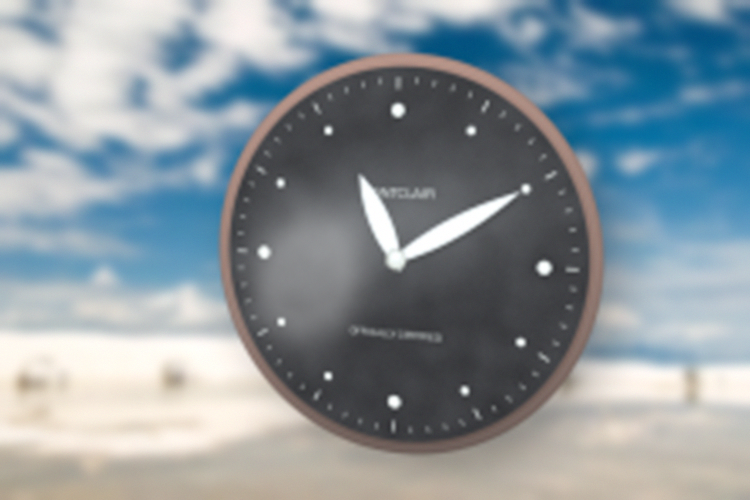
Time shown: {"hour": 11, "minute": 10}
